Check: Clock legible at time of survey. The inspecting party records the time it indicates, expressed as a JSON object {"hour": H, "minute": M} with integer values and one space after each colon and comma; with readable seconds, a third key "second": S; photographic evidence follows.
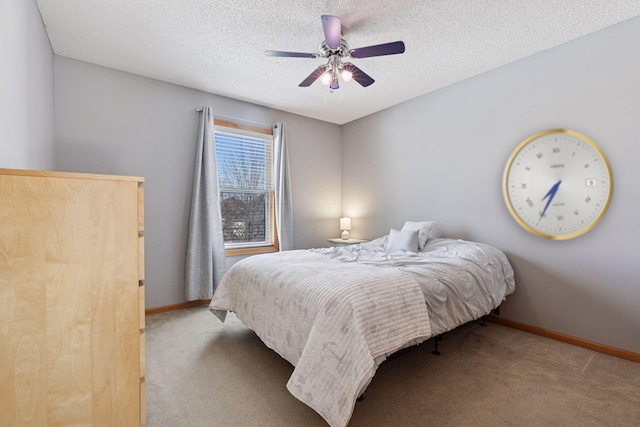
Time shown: {"hour": 7, "minute": 35}
